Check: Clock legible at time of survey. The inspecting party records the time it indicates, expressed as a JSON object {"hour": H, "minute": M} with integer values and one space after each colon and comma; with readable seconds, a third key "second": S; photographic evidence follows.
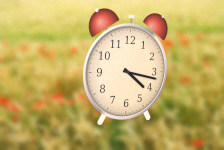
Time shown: {"hour": 4, "minute": 17}
